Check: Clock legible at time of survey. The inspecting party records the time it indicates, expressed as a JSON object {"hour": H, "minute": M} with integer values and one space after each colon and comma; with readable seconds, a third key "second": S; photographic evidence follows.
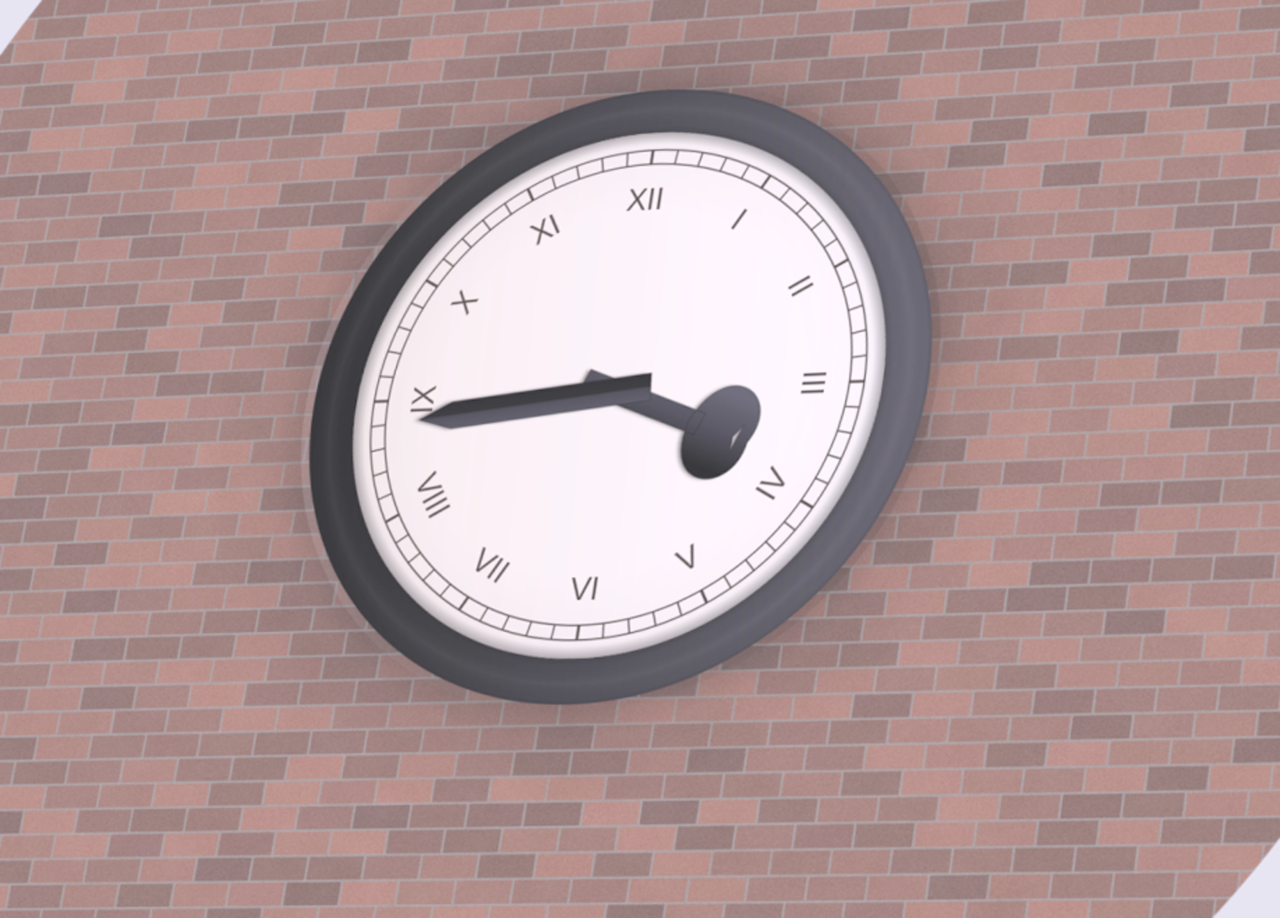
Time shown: {"hour": 3, "minute": 44}
